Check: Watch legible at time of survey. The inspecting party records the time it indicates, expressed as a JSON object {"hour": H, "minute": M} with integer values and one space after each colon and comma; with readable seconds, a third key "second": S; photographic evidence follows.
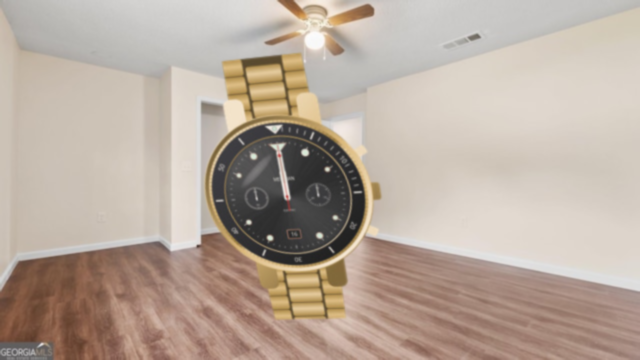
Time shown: {"hour": 12, "minute": 0}
